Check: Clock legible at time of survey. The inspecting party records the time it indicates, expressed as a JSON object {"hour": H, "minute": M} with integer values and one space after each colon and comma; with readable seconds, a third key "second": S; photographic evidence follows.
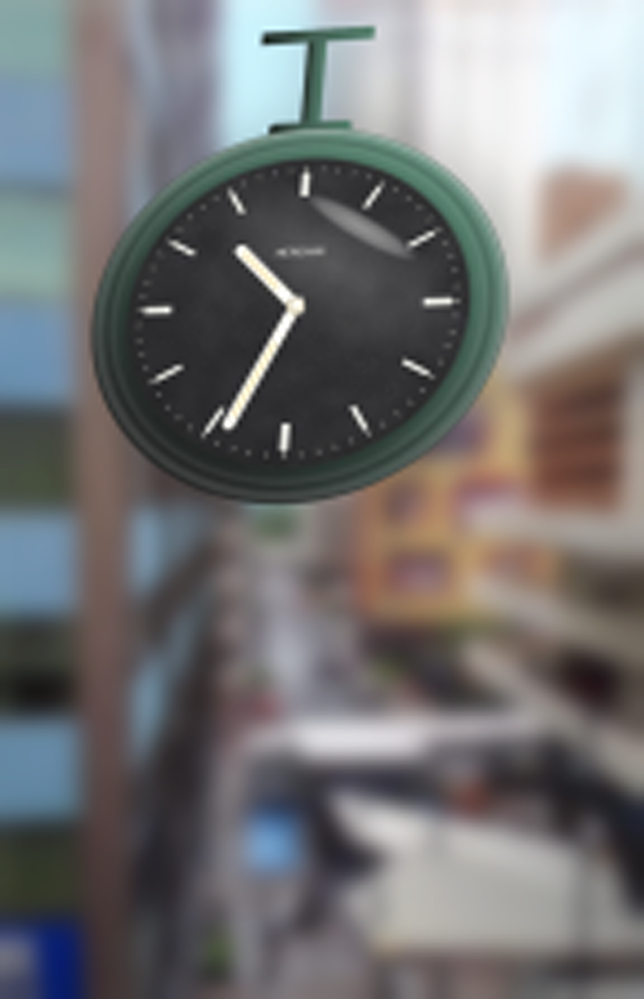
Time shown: {"hour": 10, "minute": 34}
